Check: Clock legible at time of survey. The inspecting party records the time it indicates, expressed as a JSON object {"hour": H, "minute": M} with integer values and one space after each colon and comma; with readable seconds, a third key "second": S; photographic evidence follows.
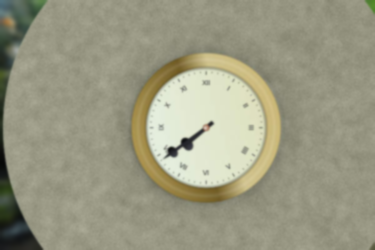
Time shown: {"hour": 7, "minute": 39}
